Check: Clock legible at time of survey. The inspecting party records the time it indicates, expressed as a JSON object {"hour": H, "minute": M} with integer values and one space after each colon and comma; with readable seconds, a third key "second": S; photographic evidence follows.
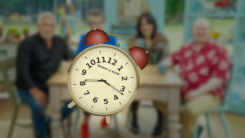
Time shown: {"hour": 8, "minute": 17}
